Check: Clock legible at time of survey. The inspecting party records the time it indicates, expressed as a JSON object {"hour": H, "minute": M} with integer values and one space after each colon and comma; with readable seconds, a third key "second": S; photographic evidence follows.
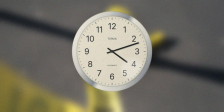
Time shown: {"hour": 4, "minute": 12}
